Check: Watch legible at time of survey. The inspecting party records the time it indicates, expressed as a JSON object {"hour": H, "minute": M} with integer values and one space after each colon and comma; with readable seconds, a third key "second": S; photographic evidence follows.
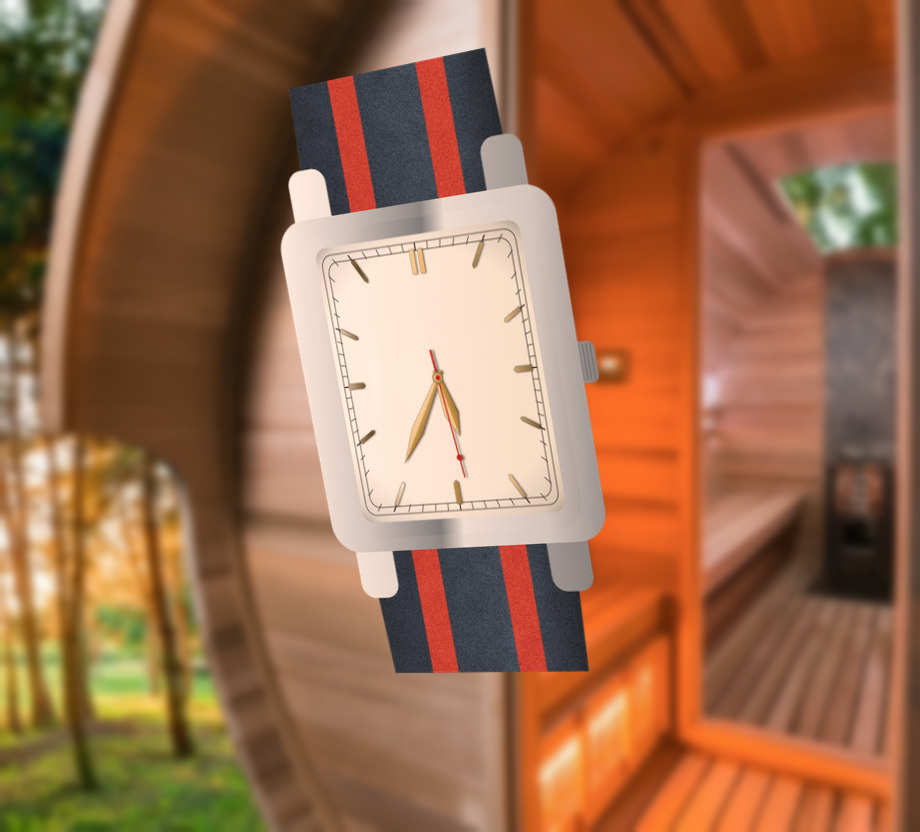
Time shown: {"hour": 5, "minute": 35, "second": 29}
